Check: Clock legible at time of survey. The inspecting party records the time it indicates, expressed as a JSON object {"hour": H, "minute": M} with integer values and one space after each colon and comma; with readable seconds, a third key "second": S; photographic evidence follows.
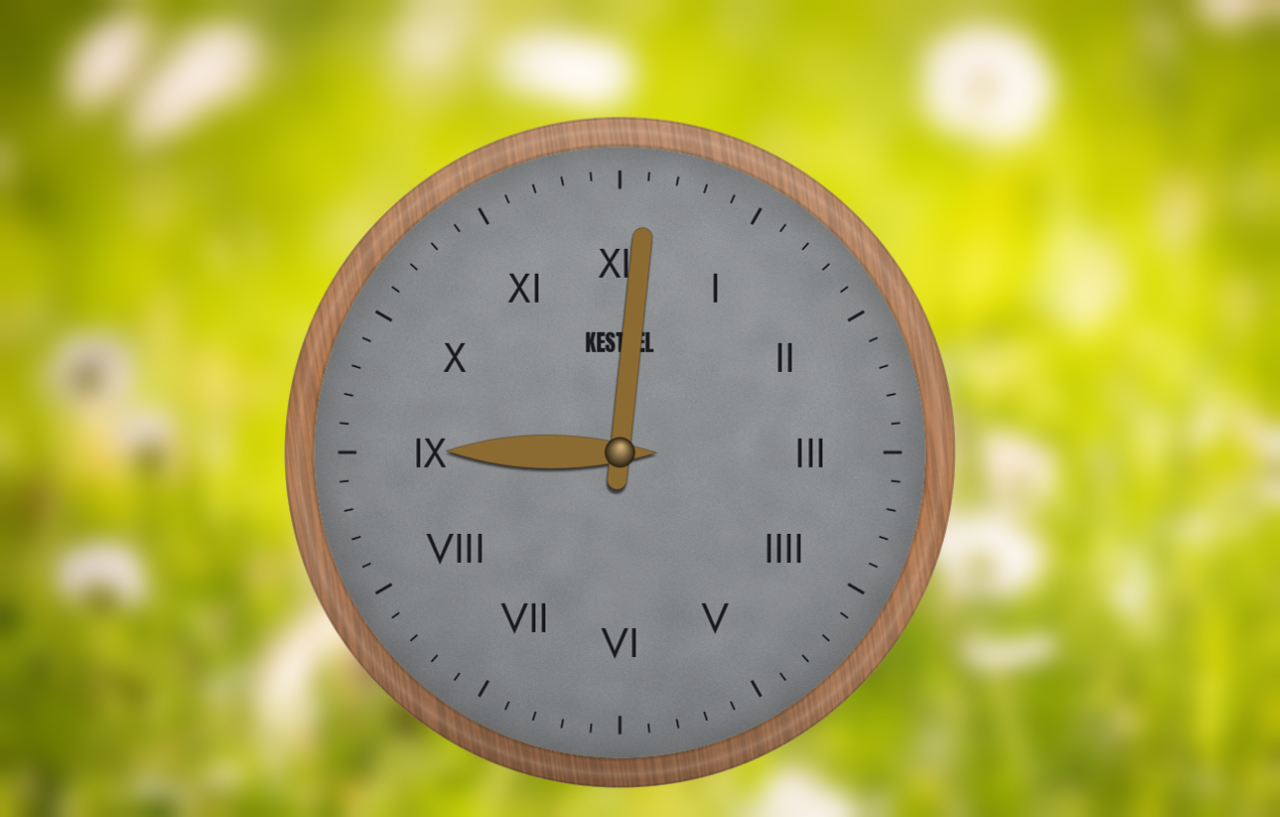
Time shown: {"hour": 9, "minute": 1}
